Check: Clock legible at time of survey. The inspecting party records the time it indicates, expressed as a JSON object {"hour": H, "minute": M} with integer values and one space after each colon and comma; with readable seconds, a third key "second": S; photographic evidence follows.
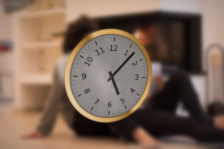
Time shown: {"hour": 5, "minute": 7}
